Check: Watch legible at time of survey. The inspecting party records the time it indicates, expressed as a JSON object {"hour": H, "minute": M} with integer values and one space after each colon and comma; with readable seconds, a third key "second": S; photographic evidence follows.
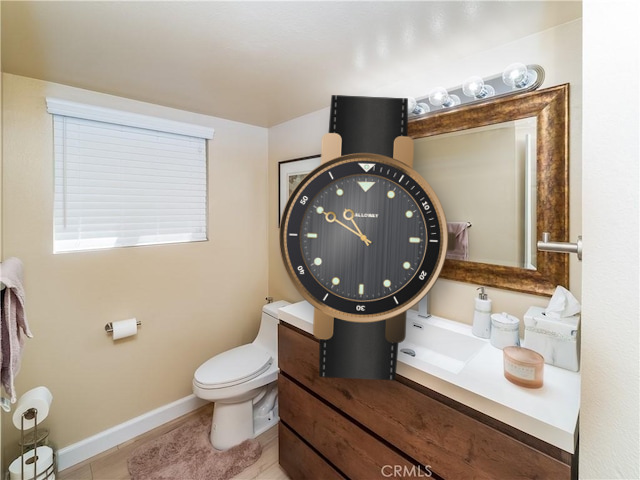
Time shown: {"hour": 10, "minute": 50}
